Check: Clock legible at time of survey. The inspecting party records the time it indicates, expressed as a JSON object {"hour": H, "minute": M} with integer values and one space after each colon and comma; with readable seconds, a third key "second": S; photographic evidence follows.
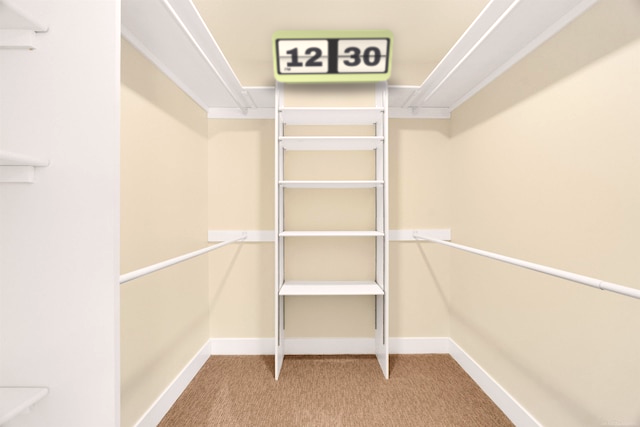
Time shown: {"hour": 12, "minute": 30}
